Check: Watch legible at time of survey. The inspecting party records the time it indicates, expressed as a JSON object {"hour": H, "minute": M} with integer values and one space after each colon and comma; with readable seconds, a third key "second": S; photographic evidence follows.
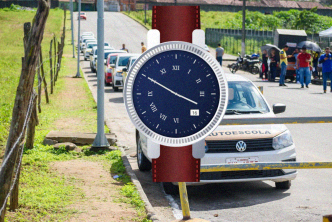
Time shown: {"hour": 3, "minute": 50}
